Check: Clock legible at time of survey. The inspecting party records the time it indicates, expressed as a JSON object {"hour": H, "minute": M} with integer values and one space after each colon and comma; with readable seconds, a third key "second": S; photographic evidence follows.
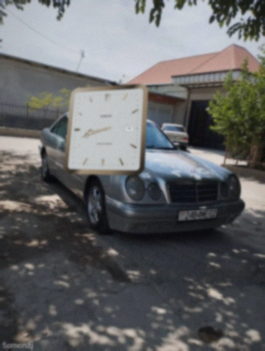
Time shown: {"hour": 8, "minute": 42}
